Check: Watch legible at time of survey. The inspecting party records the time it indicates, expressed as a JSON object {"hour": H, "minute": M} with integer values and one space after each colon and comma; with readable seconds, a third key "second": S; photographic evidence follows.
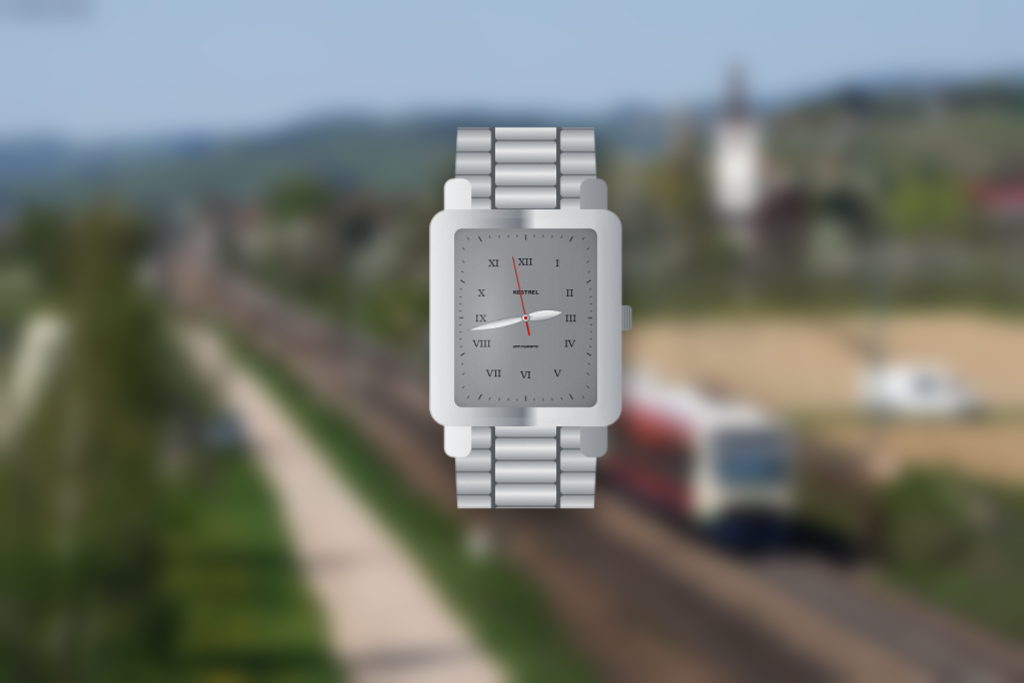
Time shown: {"hour": 2, "minute": 42, "second": 58}
